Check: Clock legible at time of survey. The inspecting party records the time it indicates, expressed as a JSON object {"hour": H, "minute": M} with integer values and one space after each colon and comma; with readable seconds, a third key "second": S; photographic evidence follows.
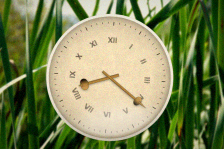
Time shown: {"hour": 8, "minute": 21}
